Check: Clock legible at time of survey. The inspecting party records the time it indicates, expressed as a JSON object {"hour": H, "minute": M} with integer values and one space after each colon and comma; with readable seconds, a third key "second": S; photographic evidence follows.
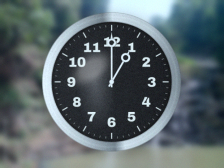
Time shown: {"hour": 1, "minute": 0}
